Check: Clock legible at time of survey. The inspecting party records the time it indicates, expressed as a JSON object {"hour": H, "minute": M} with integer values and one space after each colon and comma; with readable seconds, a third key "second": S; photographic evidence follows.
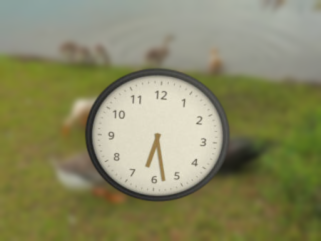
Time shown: {"hour": 6, "minute": 28}
